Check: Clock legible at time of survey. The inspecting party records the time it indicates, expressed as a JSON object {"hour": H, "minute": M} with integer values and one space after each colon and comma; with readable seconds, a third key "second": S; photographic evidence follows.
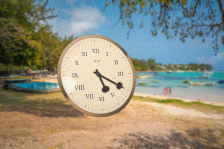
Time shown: {"hour": 5, "minute": 20}
